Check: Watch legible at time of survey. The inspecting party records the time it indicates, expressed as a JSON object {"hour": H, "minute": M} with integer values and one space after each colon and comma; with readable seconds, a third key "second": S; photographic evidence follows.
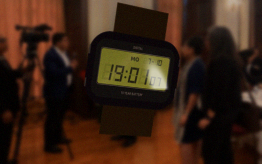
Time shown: {"hour": 19, "minute": 1, "second": 7}
